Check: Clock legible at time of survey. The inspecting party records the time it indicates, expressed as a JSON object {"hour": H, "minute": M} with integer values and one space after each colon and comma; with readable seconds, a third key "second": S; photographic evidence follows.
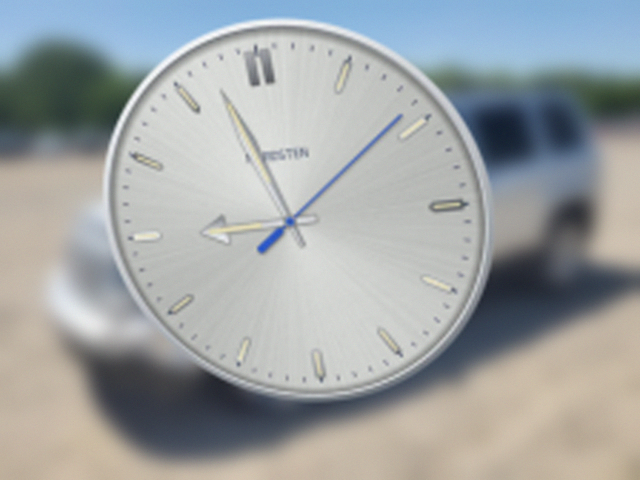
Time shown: {"hour": 8, "minute": 57, "second": 9}
